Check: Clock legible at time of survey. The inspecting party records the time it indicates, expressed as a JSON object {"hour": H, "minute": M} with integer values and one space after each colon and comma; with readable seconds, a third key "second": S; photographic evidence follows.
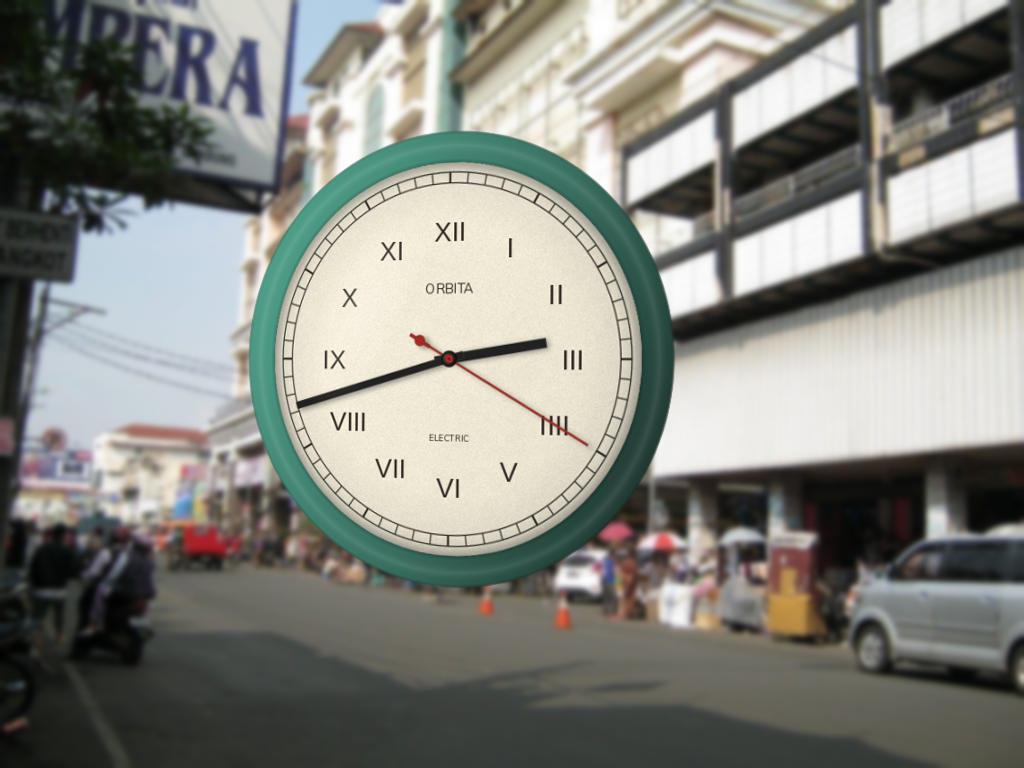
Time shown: {"hour": 2, "minute": 42, "second": 20}
